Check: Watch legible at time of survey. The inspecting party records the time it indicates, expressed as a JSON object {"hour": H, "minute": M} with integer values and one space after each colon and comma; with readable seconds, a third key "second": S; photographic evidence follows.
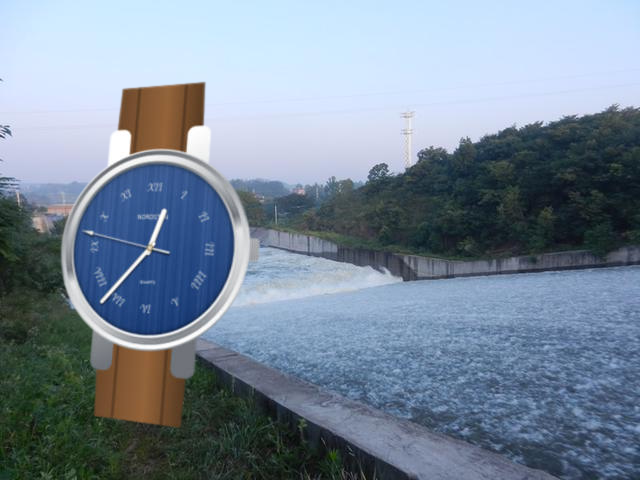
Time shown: {"hour": 12, "minute": 36, "second": 47}
